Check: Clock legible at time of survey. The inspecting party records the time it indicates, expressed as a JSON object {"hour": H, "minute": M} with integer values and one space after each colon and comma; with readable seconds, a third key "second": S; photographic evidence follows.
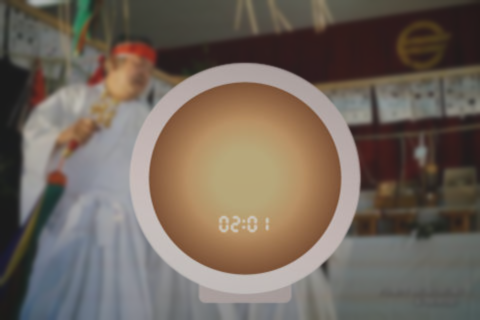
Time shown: {"hour": 2, "minute": 1}
